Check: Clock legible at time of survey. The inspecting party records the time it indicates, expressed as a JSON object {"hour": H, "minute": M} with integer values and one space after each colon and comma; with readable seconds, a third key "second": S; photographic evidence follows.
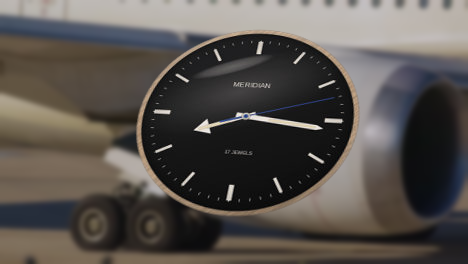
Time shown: {"hour": 8, "minute": 16, "second": 12}
